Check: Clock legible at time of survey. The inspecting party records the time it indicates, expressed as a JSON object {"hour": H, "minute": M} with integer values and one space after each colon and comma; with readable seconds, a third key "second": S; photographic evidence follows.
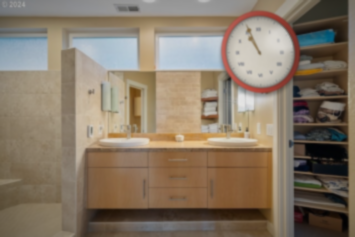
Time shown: {"hour": 10, "minute": 56}
